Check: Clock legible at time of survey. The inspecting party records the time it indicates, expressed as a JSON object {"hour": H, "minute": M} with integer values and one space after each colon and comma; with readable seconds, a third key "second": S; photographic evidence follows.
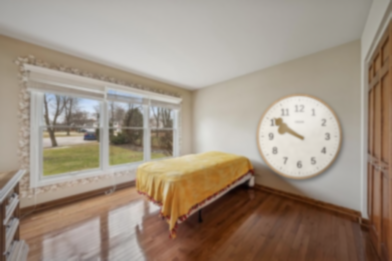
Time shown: {"hour": 9, "minute": 51}
